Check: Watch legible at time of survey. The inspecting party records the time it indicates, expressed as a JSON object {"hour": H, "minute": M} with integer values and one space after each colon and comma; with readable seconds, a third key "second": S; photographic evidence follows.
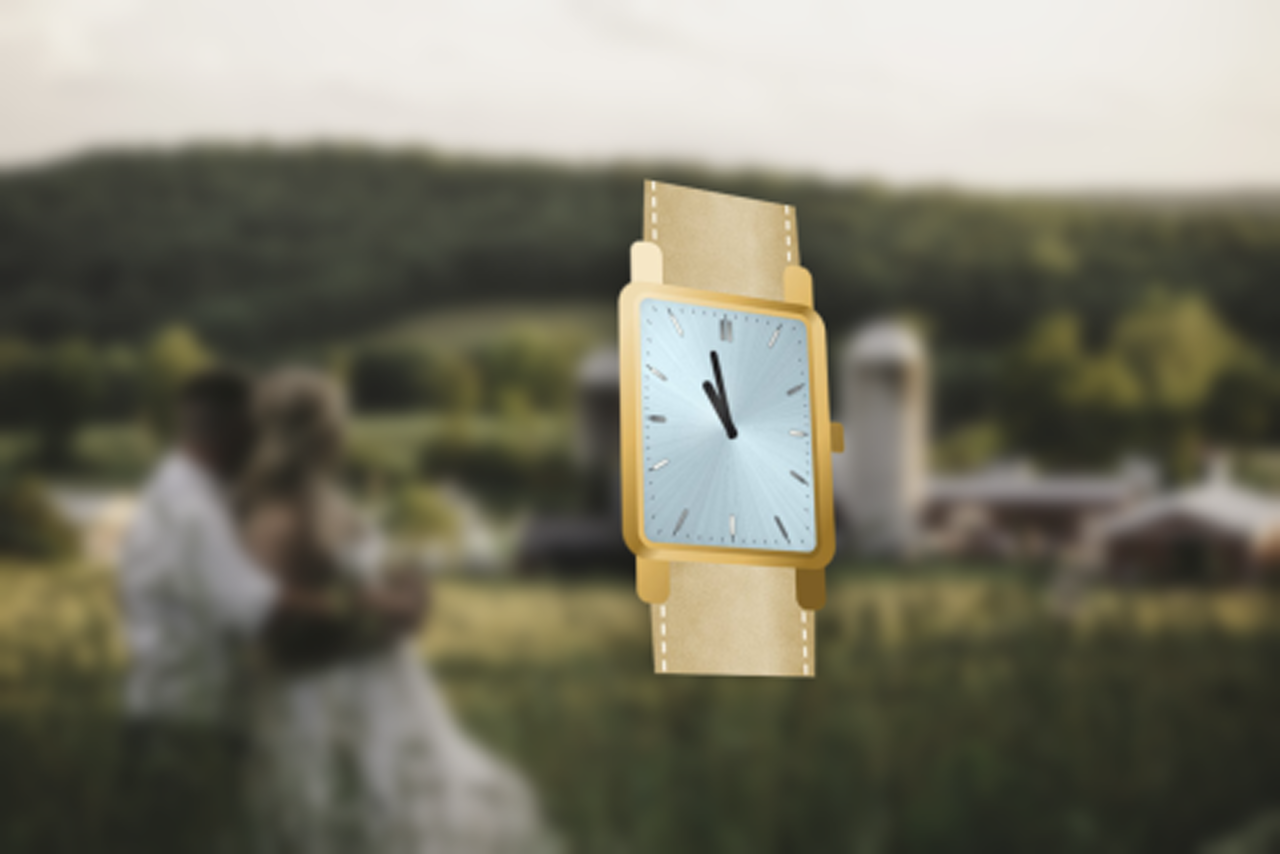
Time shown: {"hour": 10, "minute": 58}
